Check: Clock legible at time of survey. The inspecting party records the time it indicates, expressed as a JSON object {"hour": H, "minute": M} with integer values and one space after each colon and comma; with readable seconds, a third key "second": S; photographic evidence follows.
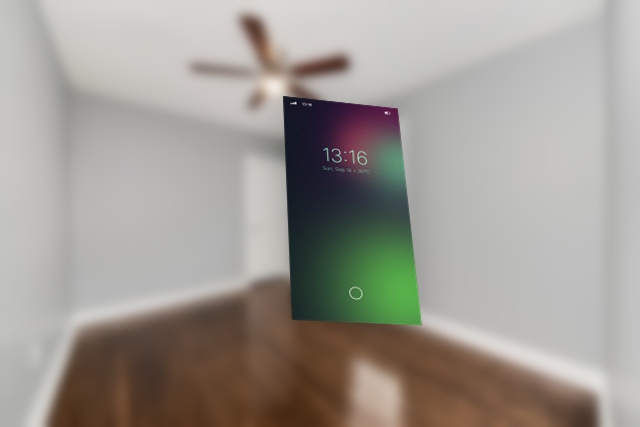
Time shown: {"hour": 13, "minute": 16}
